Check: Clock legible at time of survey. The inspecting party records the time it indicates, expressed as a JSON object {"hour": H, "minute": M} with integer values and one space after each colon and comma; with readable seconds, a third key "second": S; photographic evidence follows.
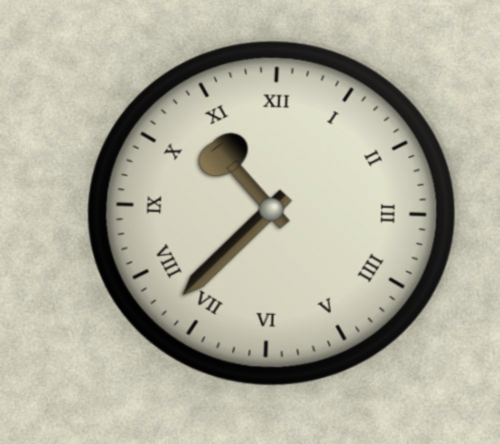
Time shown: {"hour": 10, "minute": 37}
